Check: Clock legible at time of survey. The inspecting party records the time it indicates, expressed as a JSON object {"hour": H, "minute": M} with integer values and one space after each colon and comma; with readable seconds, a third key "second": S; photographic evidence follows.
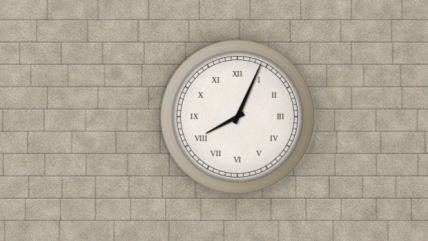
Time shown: {"hour": 8, "minute": 4}
